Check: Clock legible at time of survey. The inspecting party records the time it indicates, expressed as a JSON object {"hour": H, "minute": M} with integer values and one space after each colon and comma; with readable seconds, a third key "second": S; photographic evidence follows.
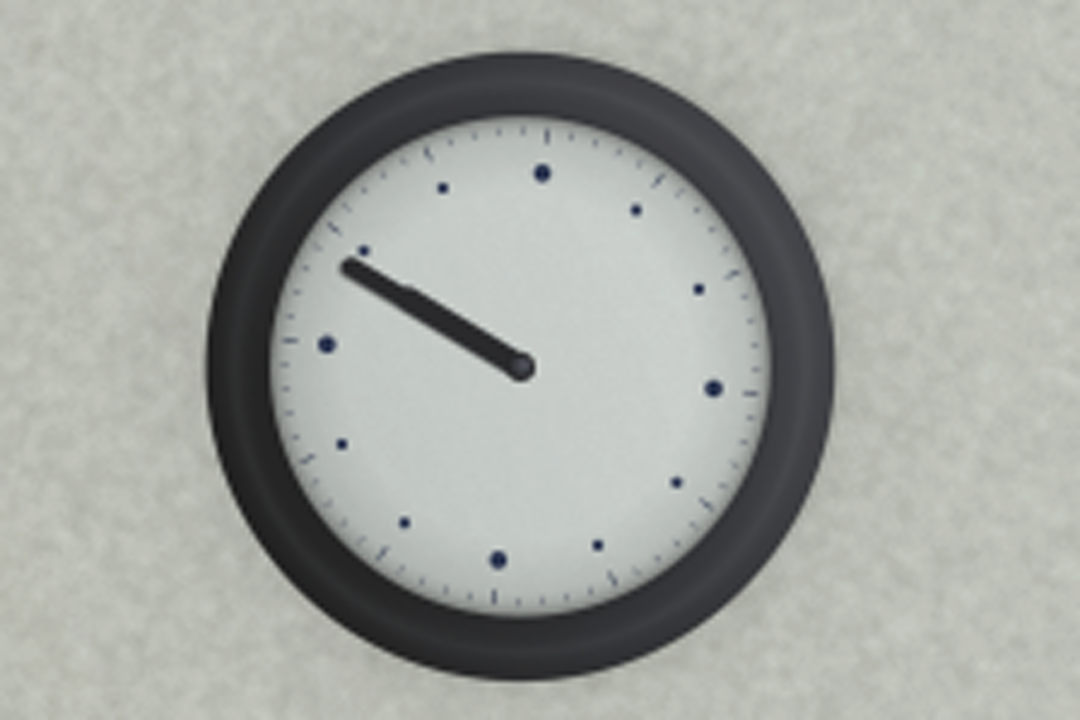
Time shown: {"hour": 9, "minute": 49}
